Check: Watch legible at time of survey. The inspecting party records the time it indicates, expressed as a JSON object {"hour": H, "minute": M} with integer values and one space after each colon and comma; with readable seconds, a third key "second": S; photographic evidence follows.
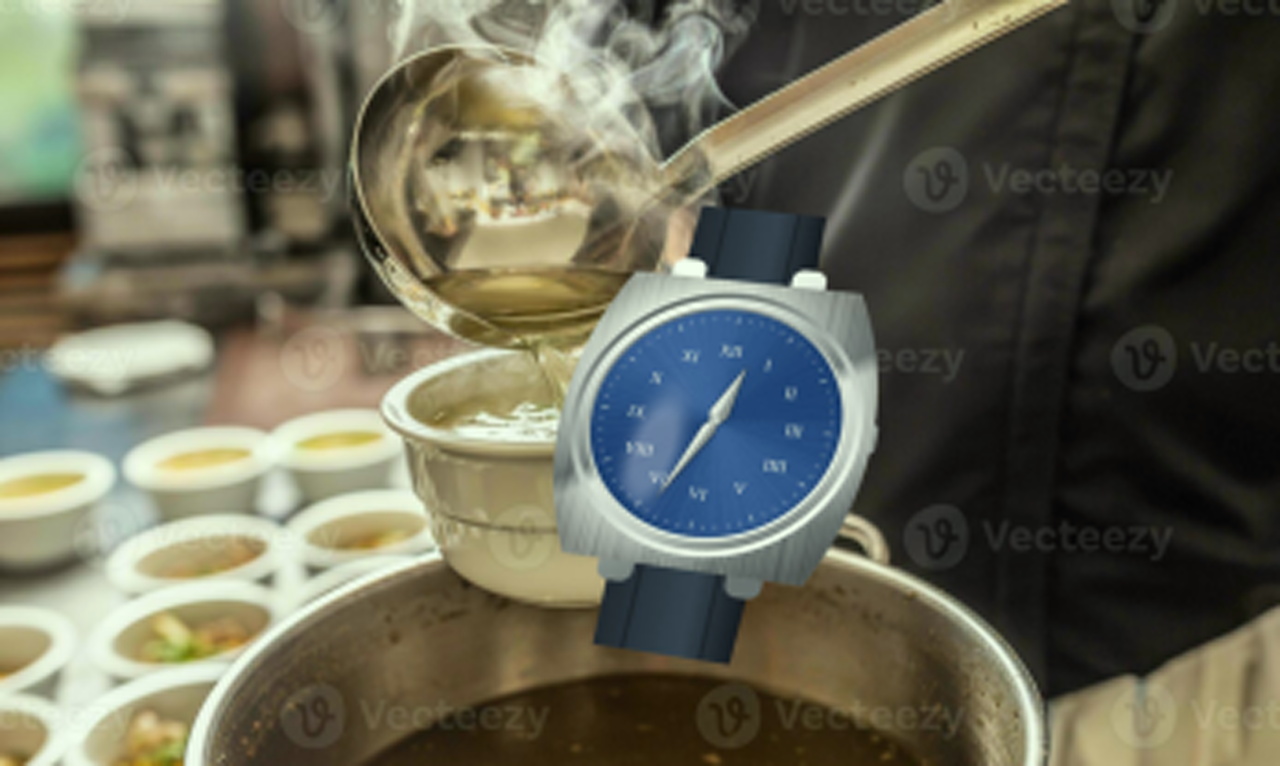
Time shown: {"hour": 12, "minute": 34}
